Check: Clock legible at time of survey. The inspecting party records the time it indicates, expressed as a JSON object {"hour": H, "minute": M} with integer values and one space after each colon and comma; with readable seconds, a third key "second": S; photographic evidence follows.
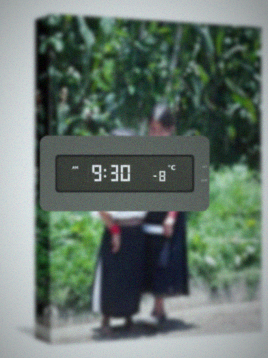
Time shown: {"hour": 9, "minute": 30}
